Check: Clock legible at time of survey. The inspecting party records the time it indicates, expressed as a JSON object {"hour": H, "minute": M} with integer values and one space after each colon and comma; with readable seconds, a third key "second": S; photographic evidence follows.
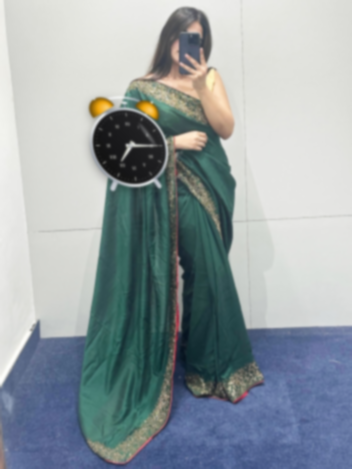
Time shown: {"hour": 7, "minute": 15}
